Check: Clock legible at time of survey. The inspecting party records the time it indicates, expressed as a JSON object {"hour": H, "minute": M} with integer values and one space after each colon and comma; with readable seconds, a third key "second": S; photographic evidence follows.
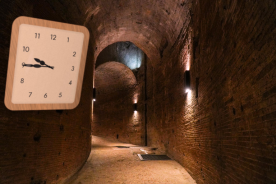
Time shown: {"hour": 9, "minute": 45}
